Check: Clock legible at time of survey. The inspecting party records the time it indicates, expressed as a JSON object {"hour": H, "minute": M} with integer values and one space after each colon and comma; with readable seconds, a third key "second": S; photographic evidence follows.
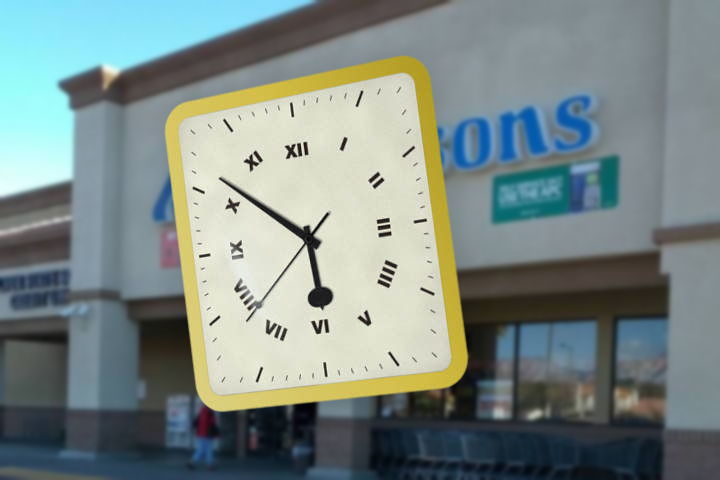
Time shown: {"hour": 5, "minute": 51, "second": 38}
